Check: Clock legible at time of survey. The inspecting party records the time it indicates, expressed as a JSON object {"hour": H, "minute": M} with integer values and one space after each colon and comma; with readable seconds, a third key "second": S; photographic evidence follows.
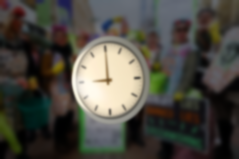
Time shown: {"hour": 9, "minute": 0}
